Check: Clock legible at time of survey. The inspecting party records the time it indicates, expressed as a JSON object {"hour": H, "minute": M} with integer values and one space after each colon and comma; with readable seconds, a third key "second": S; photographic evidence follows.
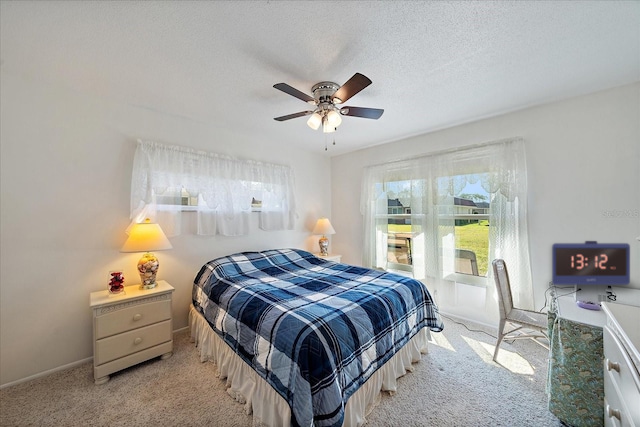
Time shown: {"hour": 13, "minute": 12}
